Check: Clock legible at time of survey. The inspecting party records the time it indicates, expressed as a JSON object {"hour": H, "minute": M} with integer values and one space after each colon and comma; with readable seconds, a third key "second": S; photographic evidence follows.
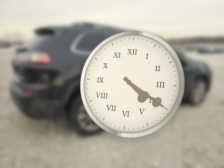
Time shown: {"hour": 4, "minute": 20}
